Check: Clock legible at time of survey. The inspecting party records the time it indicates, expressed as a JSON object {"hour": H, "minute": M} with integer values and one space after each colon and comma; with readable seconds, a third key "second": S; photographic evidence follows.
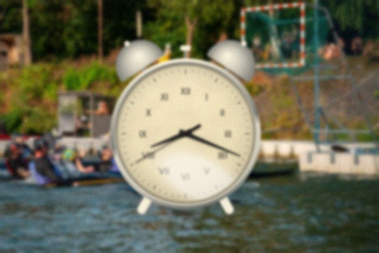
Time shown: {"hour": 8, "minute": 18, "second": 40}
